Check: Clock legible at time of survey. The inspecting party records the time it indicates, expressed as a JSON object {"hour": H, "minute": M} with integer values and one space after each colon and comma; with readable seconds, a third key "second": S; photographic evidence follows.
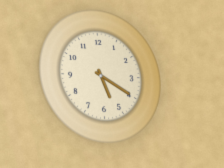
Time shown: {"hour": 5, "minute": 20}
